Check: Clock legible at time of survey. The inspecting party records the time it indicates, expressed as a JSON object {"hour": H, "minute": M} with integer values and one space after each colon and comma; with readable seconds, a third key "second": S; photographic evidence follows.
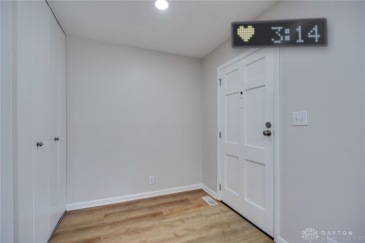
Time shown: {"hour": 3, "minute": 14}
